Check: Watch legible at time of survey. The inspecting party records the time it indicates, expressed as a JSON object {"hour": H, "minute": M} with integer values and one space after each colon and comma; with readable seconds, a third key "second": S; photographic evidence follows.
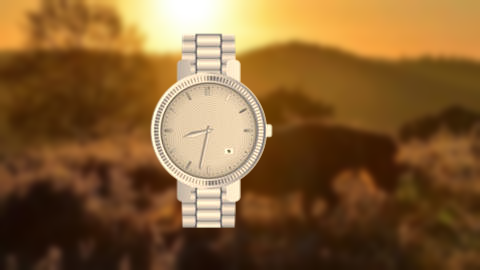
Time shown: {"hour": 8, "minute": 32}
